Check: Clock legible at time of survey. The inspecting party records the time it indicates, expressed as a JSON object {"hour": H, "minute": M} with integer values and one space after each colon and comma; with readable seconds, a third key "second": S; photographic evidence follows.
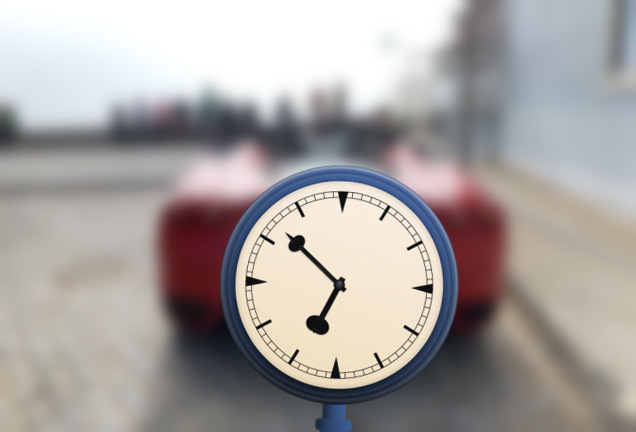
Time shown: {"hour": 6, "minute": 52}
